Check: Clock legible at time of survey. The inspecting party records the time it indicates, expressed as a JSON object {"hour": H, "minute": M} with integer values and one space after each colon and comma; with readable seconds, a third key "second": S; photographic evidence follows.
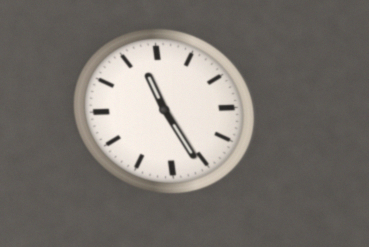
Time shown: {"hour": 11, "minute": 26}
